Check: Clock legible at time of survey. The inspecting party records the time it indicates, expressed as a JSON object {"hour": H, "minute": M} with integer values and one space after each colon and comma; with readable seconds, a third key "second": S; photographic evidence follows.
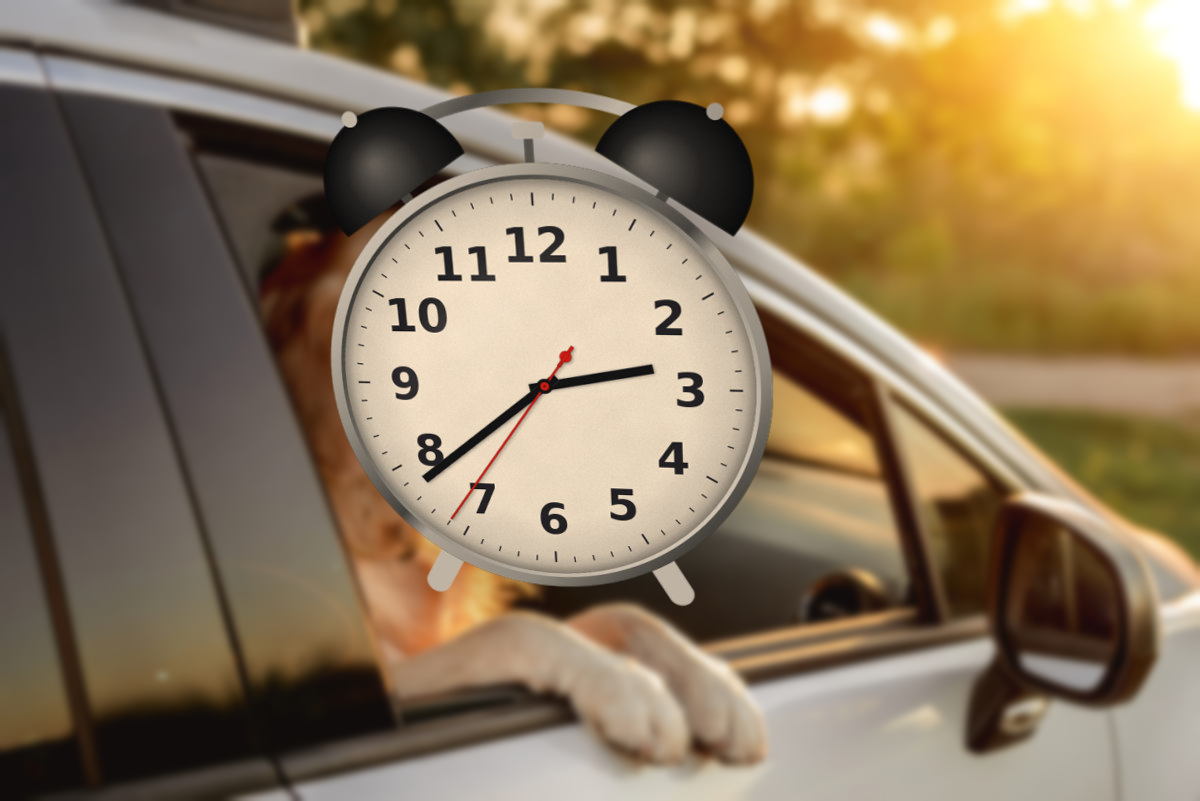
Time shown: {"hour": 2, "minute": 38, "second": 36}
